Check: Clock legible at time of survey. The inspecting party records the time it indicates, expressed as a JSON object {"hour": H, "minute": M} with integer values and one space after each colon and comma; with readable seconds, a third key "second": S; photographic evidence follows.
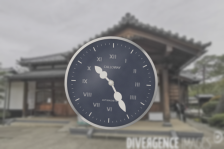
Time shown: {"hour": 10, "minute": 25}
